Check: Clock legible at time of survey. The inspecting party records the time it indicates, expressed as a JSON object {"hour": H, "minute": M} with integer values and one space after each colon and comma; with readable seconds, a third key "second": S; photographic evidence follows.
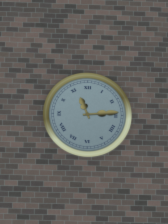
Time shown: {"hour": 11, "minute": 14}
